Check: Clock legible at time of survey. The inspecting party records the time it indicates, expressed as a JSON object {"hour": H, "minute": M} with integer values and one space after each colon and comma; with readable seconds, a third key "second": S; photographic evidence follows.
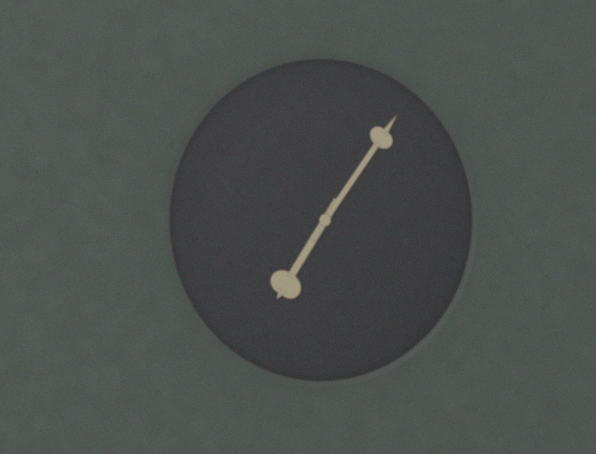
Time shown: {"hour": 7, "minute": 6}
